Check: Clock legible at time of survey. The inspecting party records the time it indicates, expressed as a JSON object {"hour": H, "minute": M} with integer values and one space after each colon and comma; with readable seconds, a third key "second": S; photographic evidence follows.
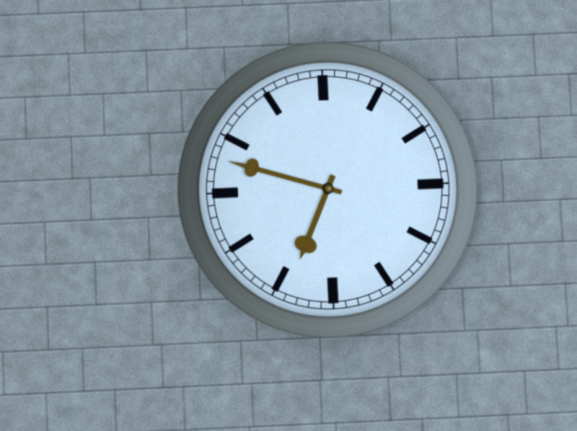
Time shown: {"hour": 6, "minute": 48}
